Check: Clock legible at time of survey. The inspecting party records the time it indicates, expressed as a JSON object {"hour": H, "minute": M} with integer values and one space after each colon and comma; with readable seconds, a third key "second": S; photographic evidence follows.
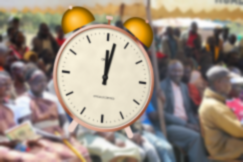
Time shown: {"hour": 12, "minute": 2}
